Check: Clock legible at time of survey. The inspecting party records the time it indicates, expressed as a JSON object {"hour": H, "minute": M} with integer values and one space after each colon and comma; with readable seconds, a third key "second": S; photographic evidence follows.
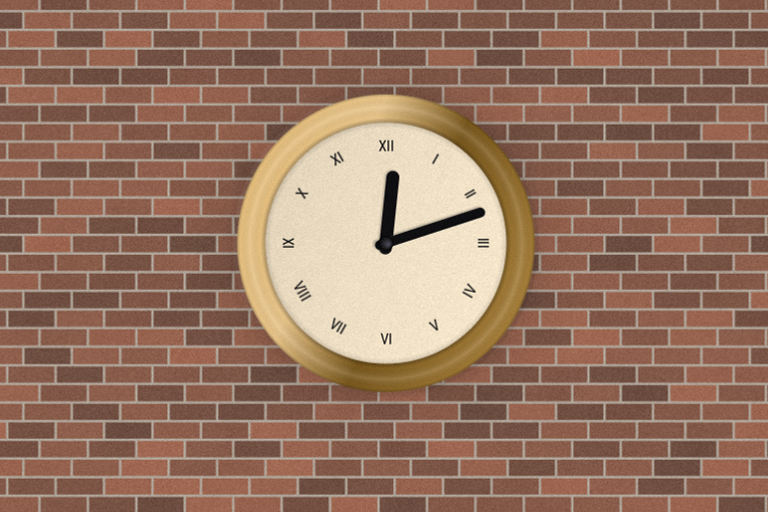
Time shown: {"hour": 12, "minute": 12}
